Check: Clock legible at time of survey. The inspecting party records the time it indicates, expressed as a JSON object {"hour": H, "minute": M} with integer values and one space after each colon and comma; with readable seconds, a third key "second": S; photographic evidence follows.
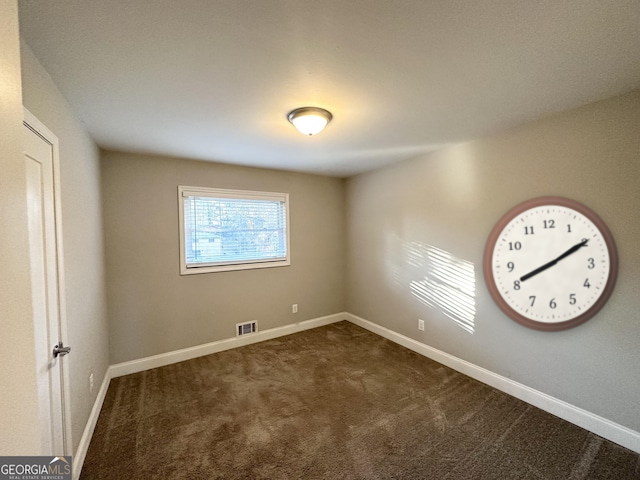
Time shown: {"hour": 8, "minute": 10}
